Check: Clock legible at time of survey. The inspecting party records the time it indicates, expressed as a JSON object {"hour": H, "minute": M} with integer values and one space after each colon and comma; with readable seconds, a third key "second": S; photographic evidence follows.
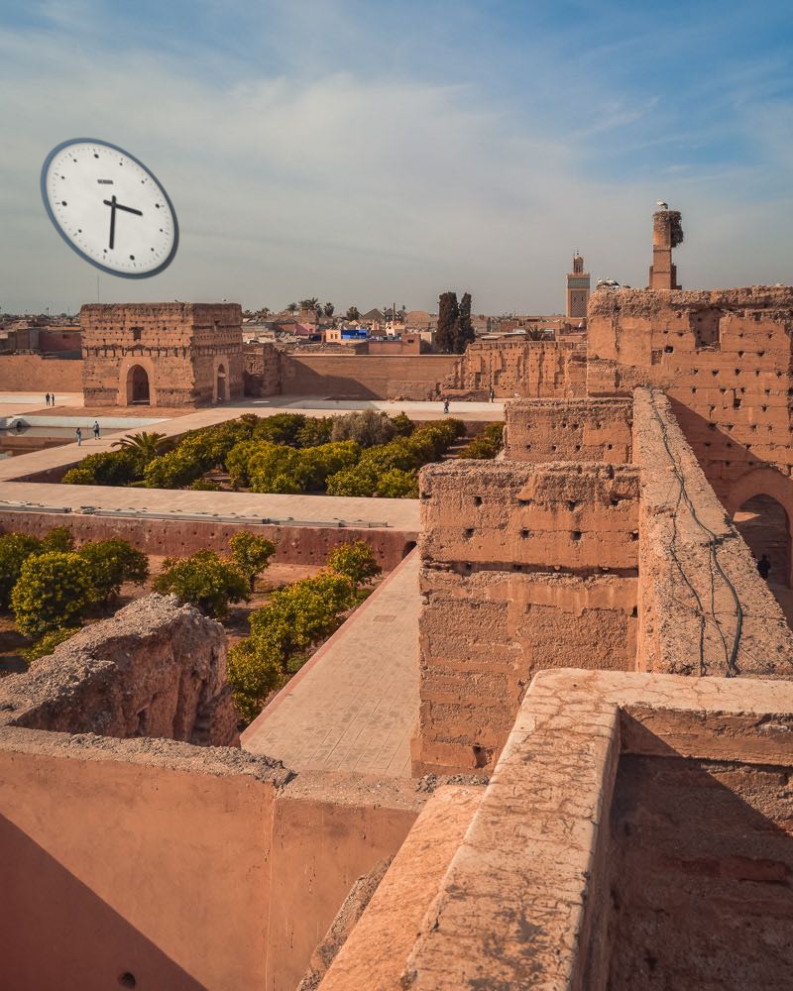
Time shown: {"hour": 3, "minute": 34}
